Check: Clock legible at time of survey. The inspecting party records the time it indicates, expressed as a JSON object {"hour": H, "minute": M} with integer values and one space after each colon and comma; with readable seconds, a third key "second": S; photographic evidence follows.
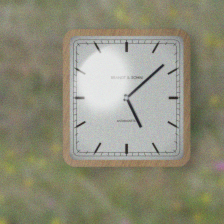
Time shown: {"hour": 5, "minute": 8}
